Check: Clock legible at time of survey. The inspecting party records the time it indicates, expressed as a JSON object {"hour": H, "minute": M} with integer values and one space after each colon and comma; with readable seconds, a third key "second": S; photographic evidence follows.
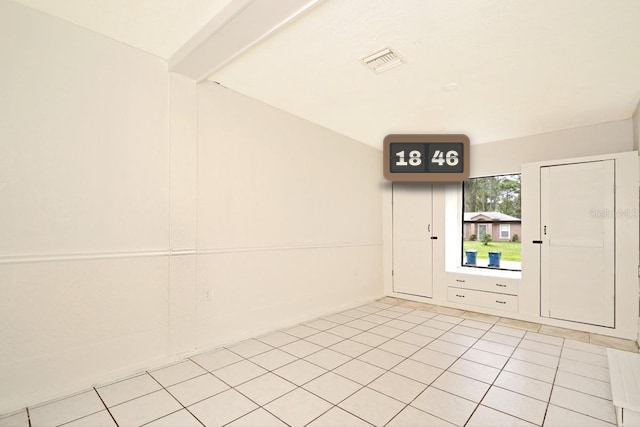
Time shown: {"hour": 18, "minute": 46}
